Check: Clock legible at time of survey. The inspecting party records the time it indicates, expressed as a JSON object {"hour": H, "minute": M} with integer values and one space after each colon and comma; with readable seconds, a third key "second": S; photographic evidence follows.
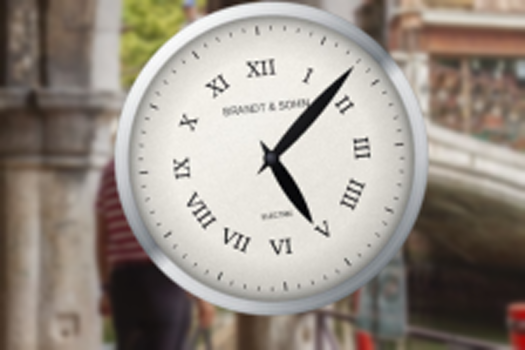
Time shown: {"hour": 5, "minute": 8}
